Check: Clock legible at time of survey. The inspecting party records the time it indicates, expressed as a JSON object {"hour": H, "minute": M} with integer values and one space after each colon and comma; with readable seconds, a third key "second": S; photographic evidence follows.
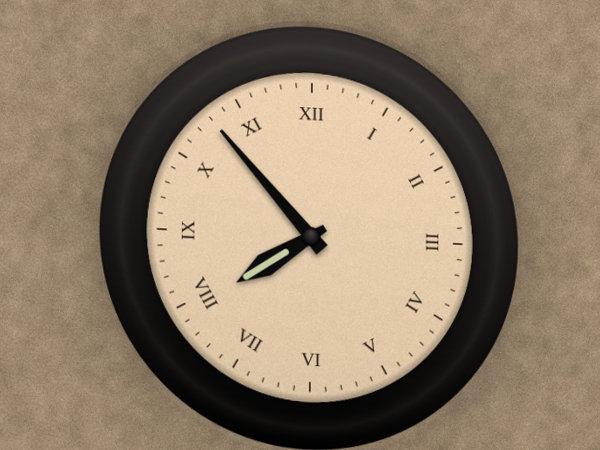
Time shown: {"hour": 7, "minute": 53}
